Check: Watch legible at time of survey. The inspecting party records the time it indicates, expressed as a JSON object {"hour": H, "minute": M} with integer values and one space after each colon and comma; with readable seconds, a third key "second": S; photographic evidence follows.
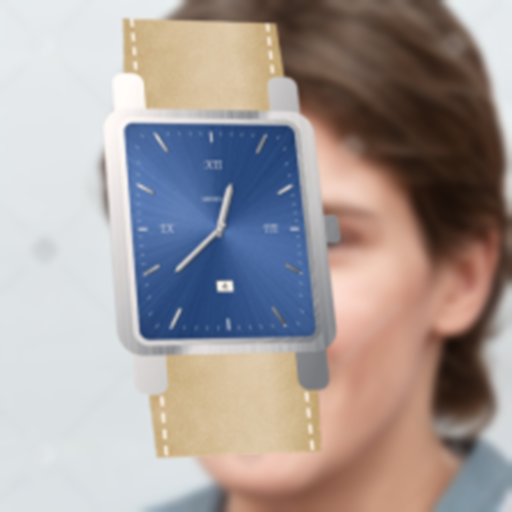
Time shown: {"hour": 12, "minute": 38}
